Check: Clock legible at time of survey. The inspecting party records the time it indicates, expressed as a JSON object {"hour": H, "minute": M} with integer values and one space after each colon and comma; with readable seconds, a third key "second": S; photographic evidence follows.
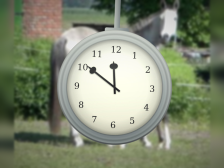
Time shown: {"hour": 11, "minute": 51}
